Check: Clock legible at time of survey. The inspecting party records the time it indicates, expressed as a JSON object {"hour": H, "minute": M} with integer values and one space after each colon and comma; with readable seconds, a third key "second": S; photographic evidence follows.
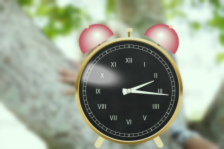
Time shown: {"hour": 2, "minute": 16}
